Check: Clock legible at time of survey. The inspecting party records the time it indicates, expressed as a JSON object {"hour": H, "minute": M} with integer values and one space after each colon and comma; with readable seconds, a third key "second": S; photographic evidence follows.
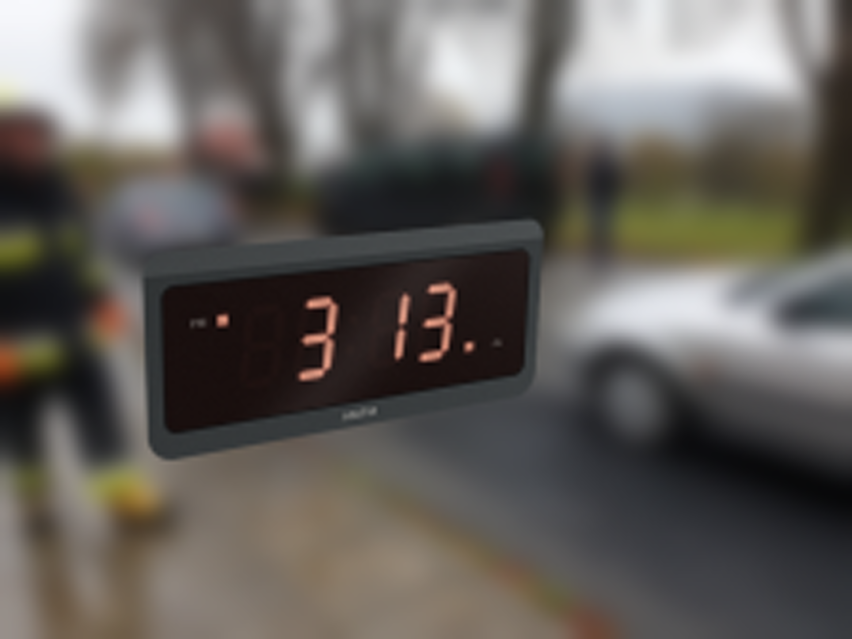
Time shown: {"hour": 3, "minute": 13}
